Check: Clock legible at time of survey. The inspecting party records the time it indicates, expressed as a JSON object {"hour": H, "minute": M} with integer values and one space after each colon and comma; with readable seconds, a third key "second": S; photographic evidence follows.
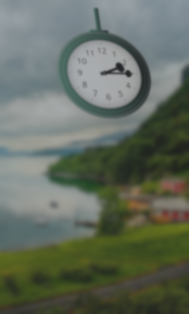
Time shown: {"hour": 2, "minute": 15}
